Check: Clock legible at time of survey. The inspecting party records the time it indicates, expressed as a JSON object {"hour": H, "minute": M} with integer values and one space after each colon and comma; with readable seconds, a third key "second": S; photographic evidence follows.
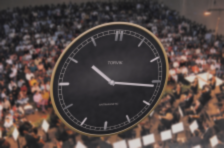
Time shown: {"hour": 10, "minute": 16}
